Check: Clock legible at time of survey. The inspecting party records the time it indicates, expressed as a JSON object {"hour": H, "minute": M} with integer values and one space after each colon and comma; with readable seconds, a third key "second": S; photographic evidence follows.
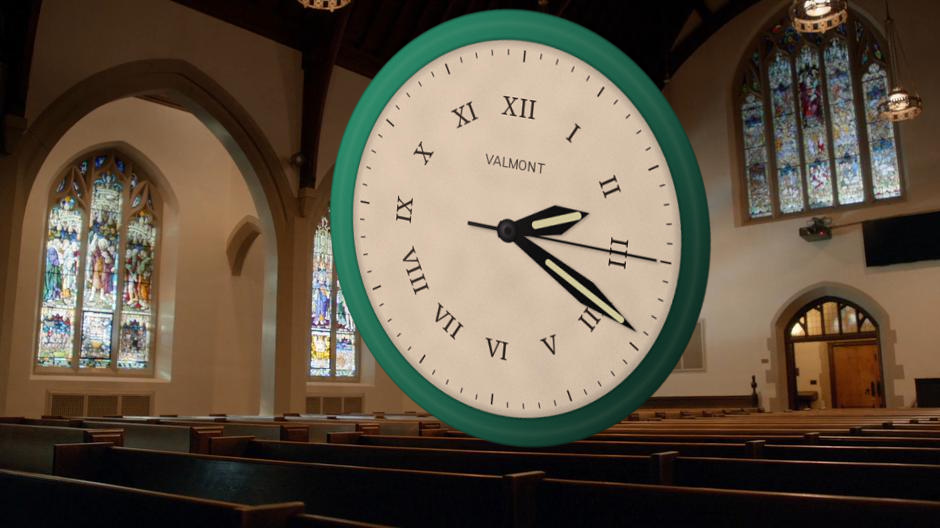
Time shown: {"hour": 2, "minute": 19, "second": 15}
